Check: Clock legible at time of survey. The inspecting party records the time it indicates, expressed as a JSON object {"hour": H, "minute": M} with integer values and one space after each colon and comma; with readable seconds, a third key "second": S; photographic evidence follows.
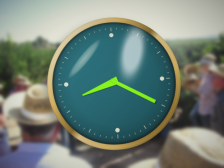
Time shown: {"hour": 8, "minute": 20}
